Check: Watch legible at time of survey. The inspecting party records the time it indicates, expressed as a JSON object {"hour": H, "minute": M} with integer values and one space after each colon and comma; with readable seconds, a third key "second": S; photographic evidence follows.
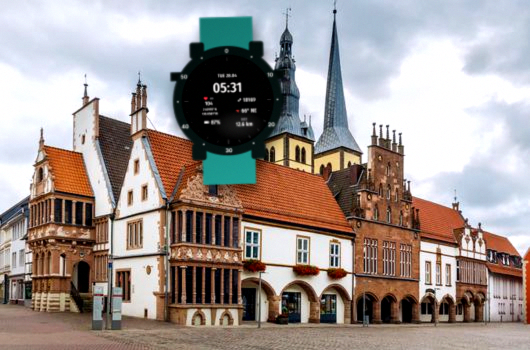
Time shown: {"hour": 5, "minute": 31}
